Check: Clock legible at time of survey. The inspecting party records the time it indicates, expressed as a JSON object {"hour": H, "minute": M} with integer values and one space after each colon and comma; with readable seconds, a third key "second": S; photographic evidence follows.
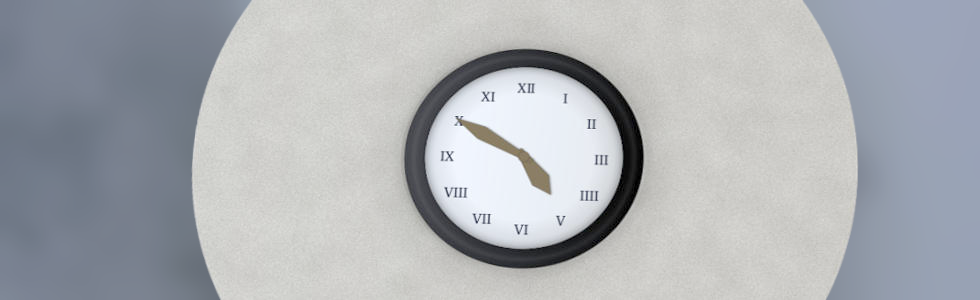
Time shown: {"hour": 4, "minute": 50}
